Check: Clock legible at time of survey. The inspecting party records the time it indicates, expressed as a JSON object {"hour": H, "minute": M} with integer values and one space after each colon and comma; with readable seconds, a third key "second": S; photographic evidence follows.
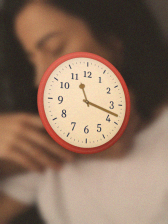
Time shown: {"hour": 11, "minute": 18}
